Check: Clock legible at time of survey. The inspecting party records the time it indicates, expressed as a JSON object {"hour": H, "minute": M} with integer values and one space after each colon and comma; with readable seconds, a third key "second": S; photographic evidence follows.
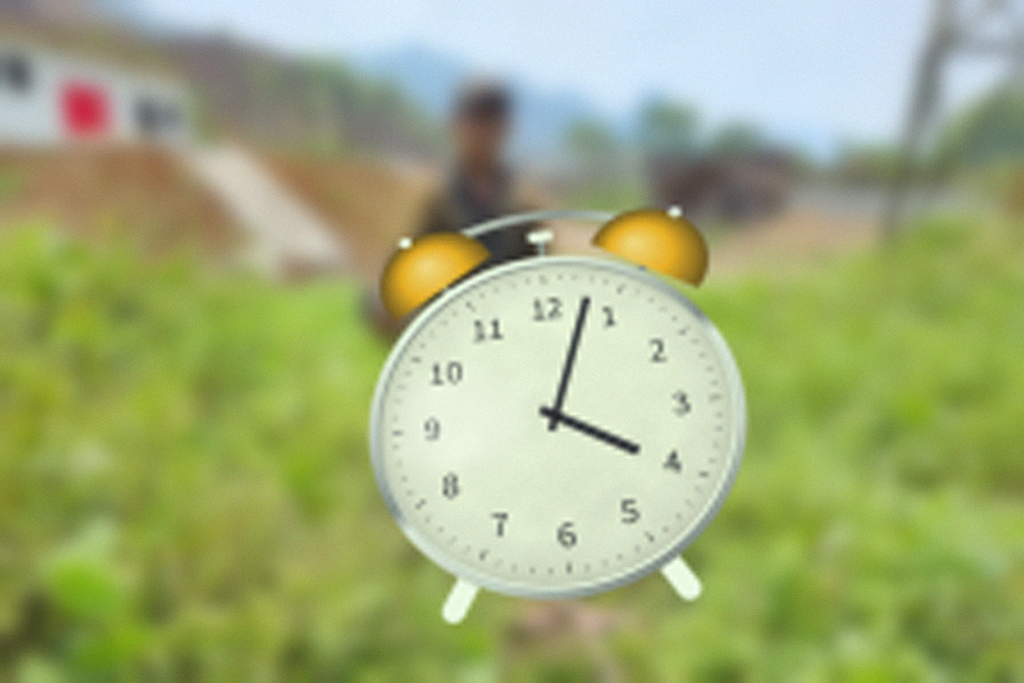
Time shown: {"hour": 4, "minute": 3}
